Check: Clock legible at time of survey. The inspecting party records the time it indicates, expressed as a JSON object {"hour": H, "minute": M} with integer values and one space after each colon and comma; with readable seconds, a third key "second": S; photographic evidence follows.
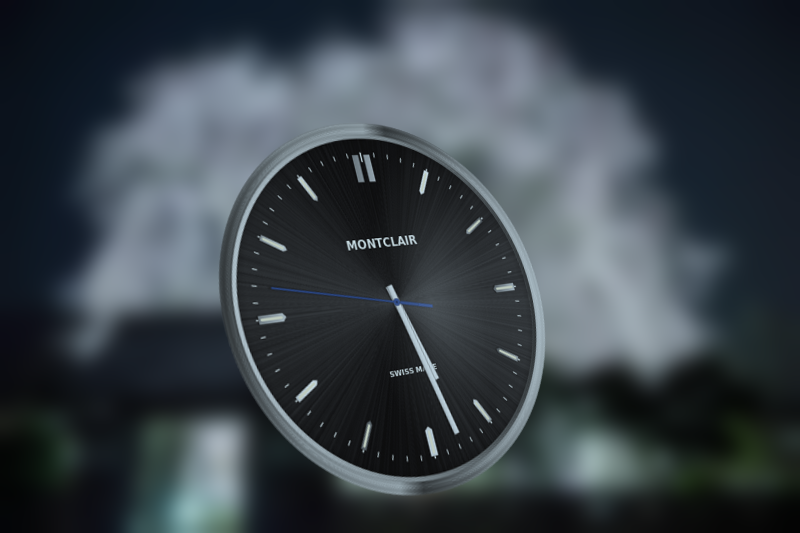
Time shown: {"hour": 5, "minute": 27, "second": 47}
